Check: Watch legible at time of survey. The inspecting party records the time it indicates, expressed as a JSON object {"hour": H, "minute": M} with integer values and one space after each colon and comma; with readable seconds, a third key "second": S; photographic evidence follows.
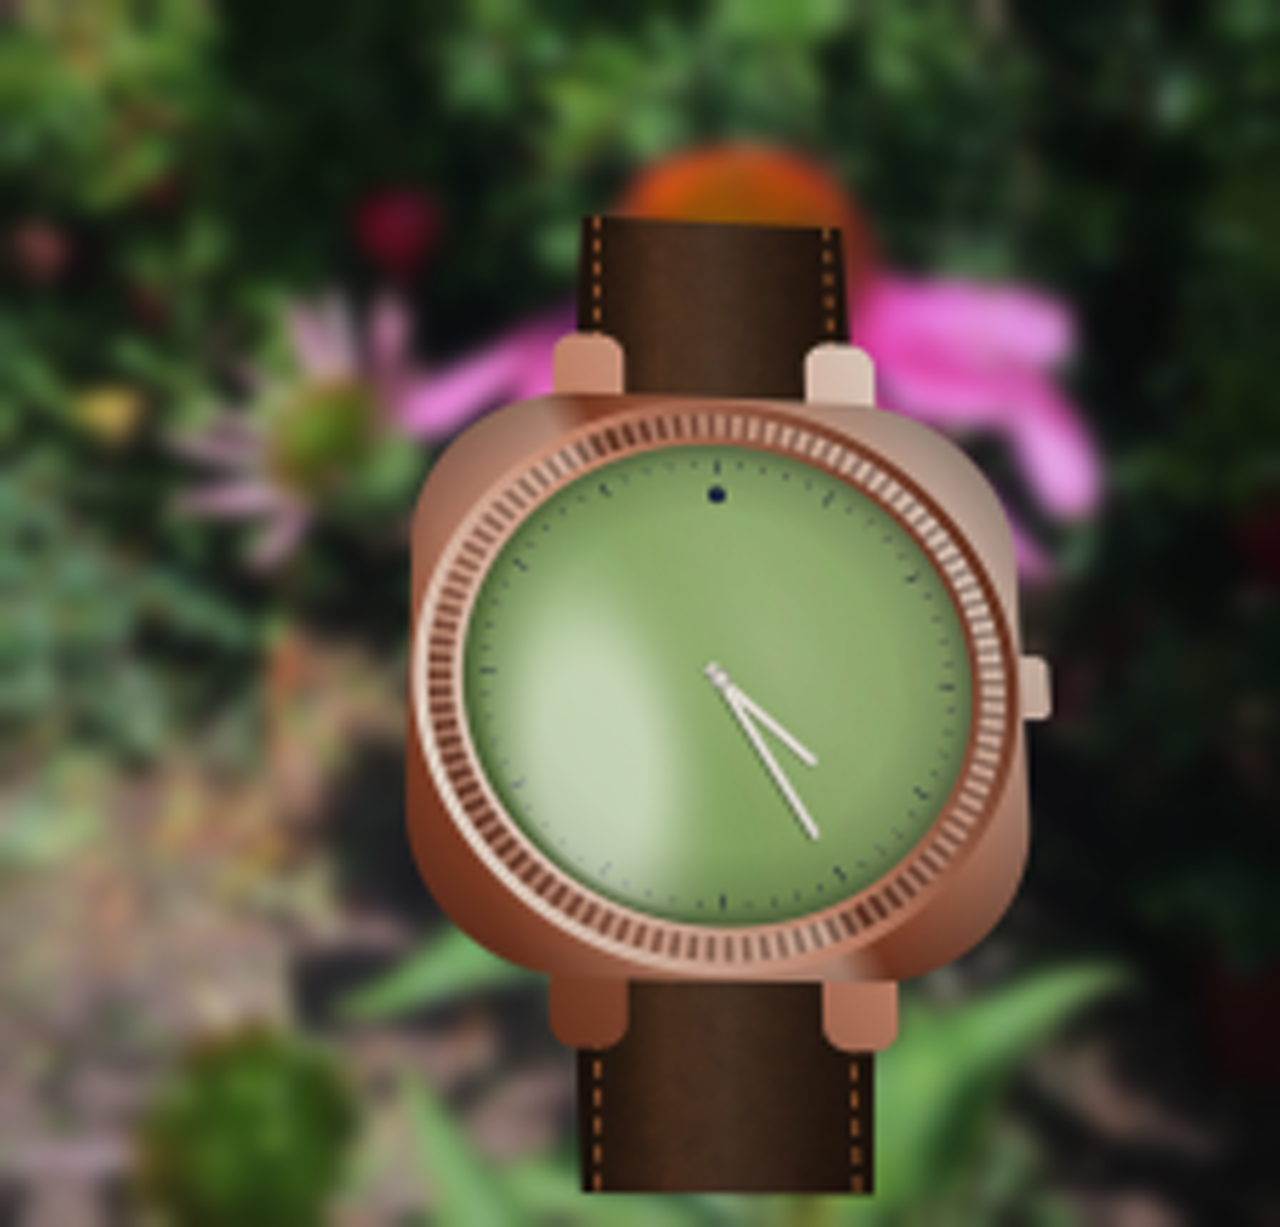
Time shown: {"hour": 4, "minute": 25}
